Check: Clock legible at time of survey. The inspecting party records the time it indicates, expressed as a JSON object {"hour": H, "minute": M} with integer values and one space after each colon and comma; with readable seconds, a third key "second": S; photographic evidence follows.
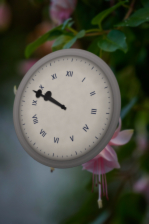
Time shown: {"hour": 9, "minute": 48}
